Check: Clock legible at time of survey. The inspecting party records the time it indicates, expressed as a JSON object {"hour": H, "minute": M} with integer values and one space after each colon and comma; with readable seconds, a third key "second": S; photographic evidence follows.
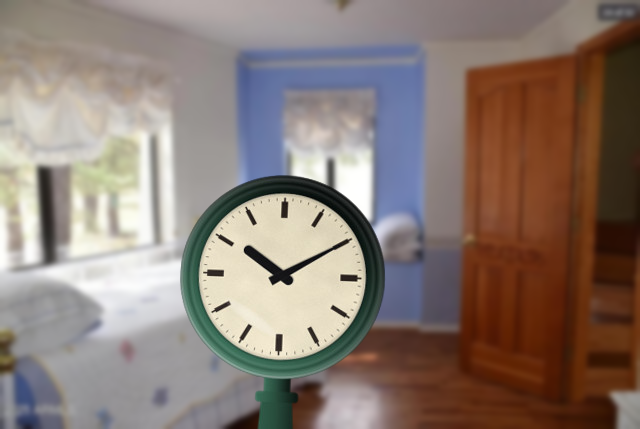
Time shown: {"hour": 10, "minute": 10}
